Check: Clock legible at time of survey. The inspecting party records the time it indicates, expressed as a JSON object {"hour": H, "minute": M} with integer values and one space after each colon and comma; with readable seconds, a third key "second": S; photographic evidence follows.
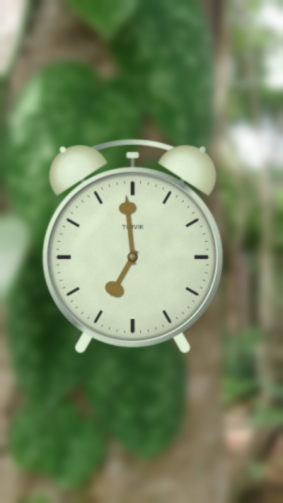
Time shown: {"hour": 6, "minute": 59}
